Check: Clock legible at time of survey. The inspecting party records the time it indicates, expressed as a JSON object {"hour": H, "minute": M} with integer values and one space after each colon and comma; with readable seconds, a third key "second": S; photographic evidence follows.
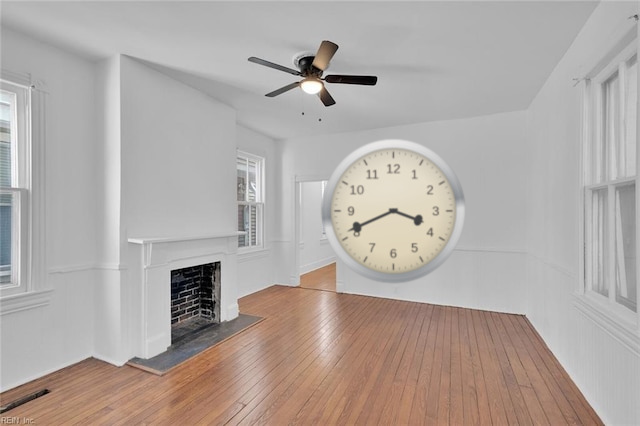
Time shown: {"hour": 3, "minute": 41}
